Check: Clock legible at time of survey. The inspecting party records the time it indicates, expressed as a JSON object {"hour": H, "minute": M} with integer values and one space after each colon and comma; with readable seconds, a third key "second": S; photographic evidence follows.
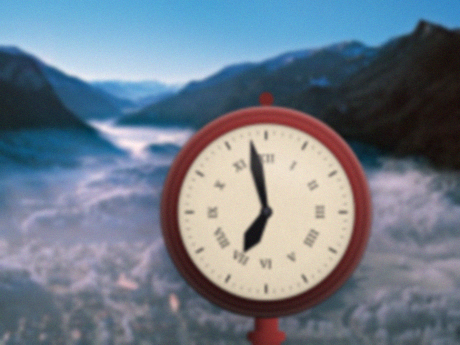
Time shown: {"hour": 6, "minute": 58}
